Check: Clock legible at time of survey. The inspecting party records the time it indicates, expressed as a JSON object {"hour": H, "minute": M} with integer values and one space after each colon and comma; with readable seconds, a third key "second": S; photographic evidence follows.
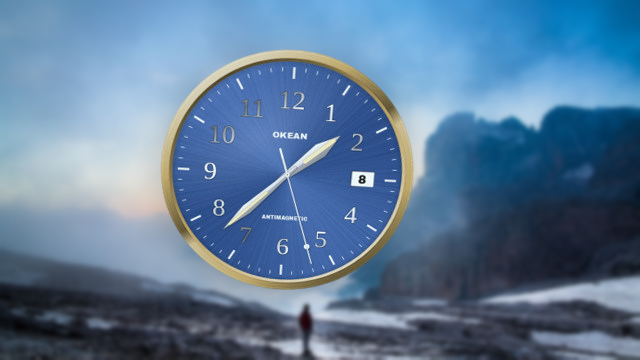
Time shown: {"hour": 1, "minute": 37, "second": 27}
